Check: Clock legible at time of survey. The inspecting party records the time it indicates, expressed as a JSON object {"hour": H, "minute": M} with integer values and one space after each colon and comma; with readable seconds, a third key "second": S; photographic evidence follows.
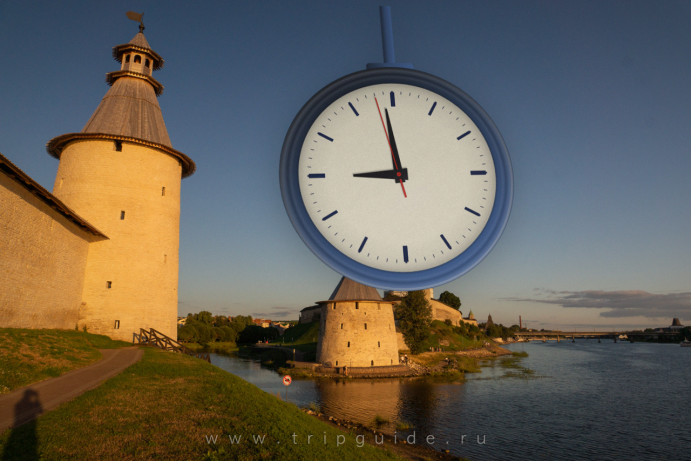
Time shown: {"hour": 8, "minute": 58, "second": 58}
